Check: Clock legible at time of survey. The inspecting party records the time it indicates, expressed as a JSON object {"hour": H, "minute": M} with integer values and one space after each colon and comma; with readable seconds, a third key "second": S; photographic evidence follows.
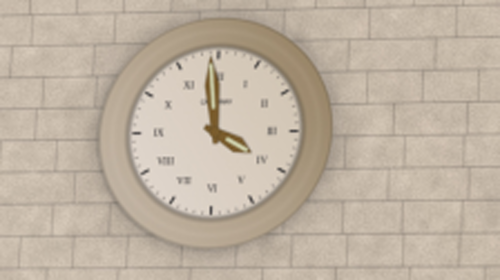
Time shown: {"hour": 3, "minute": 59}
